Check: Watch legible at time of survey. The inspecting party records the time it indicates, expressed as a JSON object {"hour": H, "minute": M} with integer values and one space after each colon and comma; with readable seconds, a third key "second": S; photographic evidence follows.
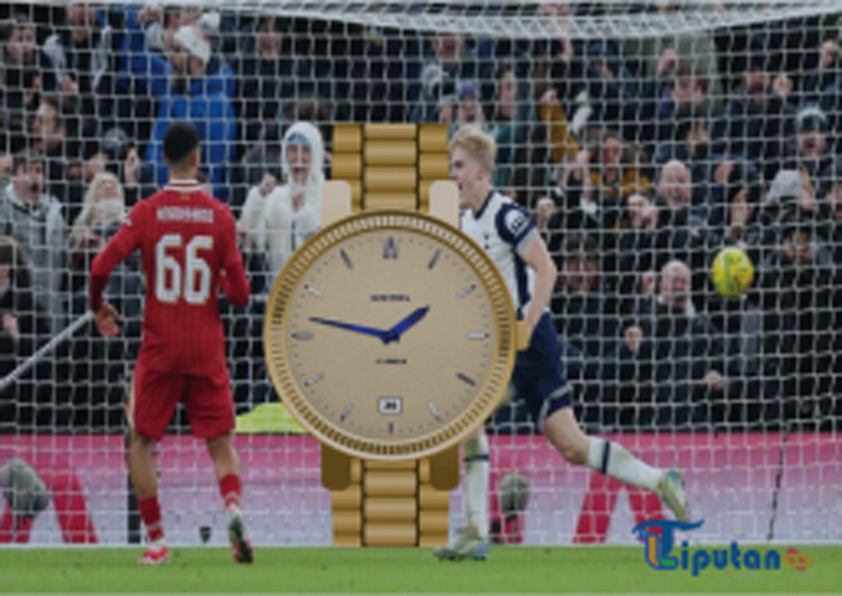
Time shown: {"hour": 1, "minute": 47}
